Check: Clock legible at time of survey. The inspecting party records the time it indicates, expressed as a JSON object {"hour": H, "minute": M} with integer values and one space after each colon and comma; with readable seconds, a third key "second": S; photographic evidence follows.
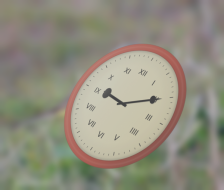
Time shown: {"hour": 9, "minute": 10}
